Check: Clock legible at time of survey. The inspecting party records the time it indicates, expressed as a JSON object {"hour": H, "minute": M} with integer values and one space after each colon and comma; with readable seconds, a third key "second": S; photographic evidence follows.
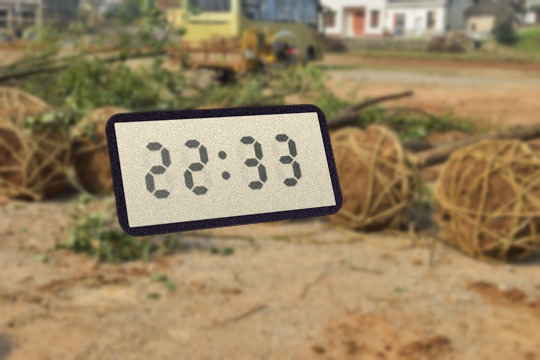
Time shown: {"hour": 22, "minute": 33}
